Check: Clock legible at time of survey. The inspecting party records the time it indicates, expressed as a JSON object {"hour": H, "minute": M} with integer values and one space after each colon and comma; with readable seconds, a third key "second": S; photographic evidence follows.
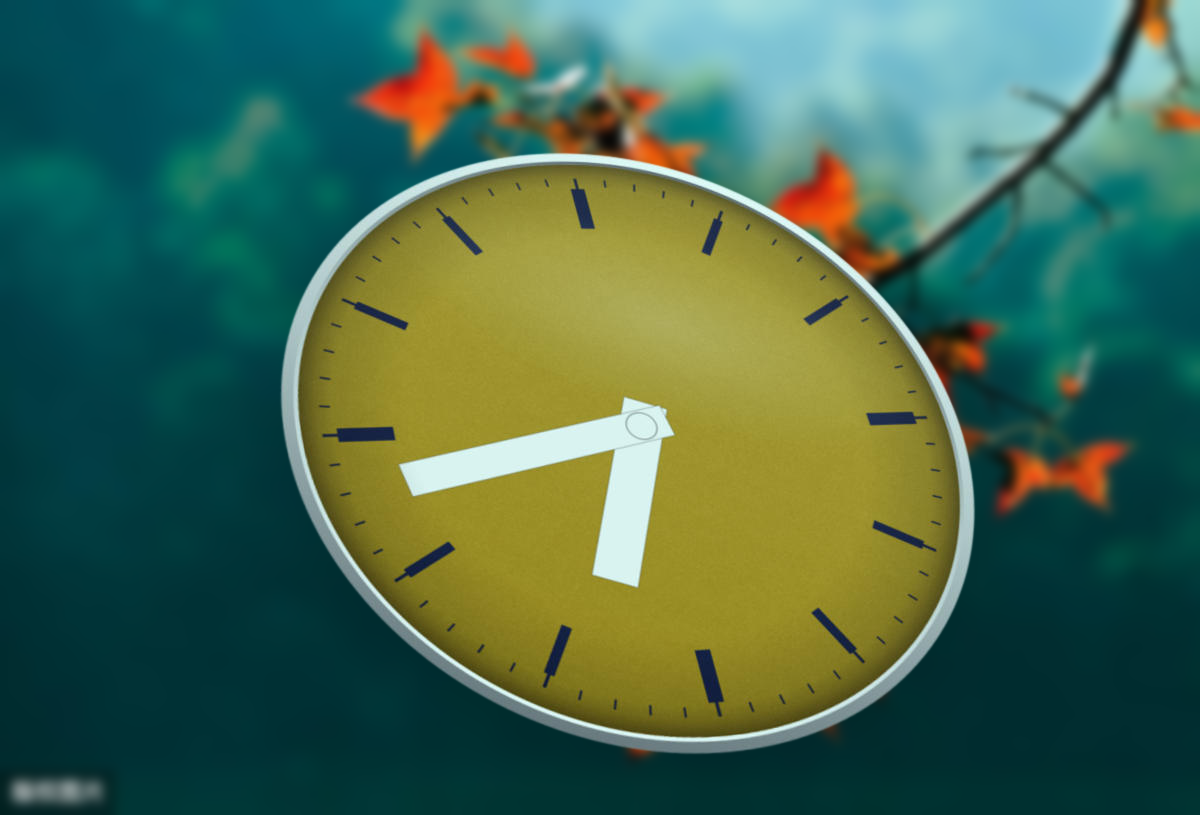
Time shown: {"hour": 6, "minute": 43}
